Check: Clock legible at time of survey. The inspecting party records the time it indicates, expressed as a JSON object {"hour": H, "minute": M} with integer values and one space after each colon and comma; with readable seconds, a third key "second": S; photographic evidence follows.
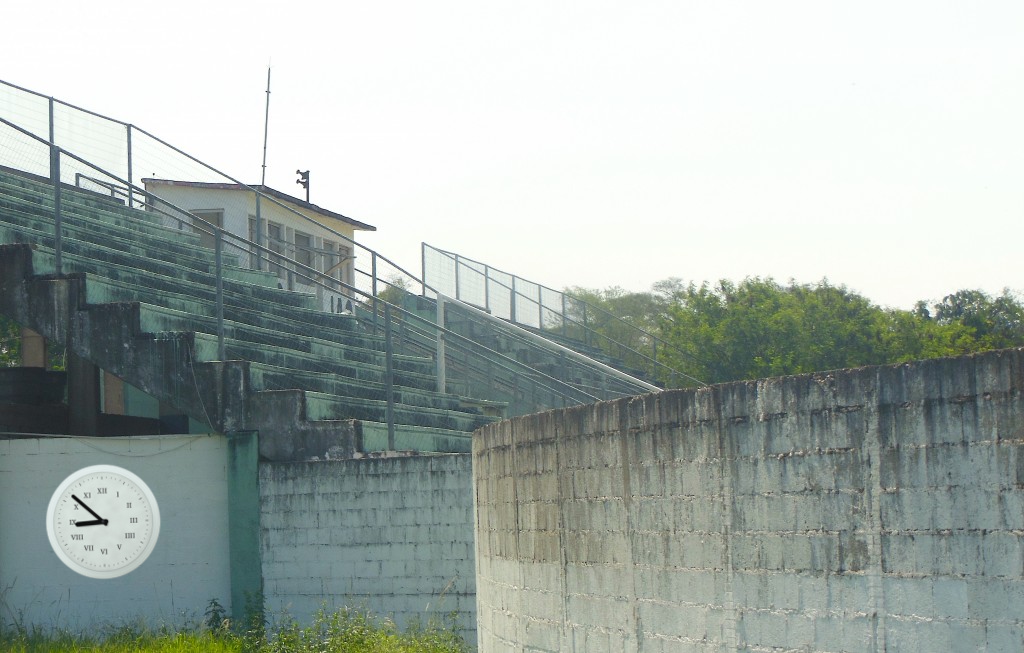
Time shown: {"hour": 8, "minute": 52}
